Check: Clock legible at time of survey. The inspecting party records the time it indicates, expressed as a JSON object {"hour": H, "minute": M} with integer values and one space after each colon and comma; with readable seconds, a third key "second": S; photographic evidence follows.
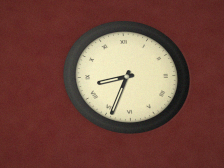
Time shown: {"hour": 8, "minute": 34}
